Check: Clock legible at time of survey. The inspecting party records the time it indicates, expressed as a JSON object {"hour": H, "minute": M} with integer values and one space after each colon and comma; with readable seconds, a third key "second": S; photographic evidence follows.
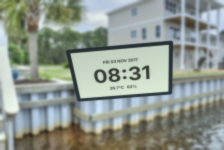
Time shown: {"hour": 8, "minute": 31}
